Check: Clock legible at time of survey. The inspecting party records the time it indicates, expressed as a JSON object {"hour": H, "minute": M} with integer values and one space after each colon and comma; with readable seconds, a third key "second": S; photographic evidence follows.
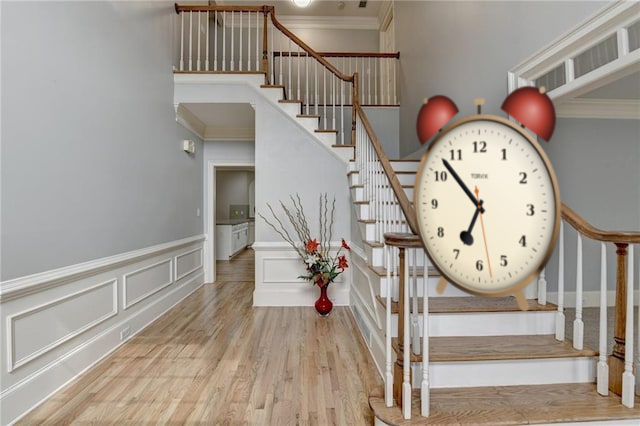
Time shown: {"hour": 6, "minute": 52, "second": 28}
